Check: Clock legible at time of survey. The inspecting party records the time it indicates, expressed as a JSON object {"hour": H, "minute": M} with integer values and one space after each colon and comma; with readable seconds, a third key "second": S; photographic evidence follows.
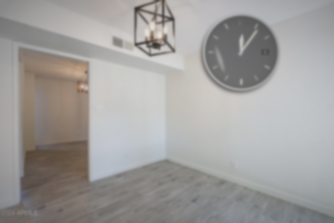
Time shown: {"hour": 12, "minute": 6}
